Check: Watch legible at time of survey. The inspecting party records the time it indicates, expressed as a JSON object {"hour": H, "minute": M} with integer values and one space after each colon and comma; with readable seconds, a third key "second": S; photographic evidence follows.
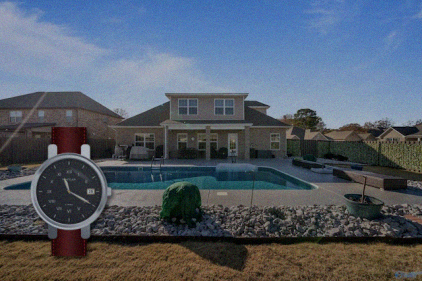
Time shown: {"hour": 11, "minute": 20}
